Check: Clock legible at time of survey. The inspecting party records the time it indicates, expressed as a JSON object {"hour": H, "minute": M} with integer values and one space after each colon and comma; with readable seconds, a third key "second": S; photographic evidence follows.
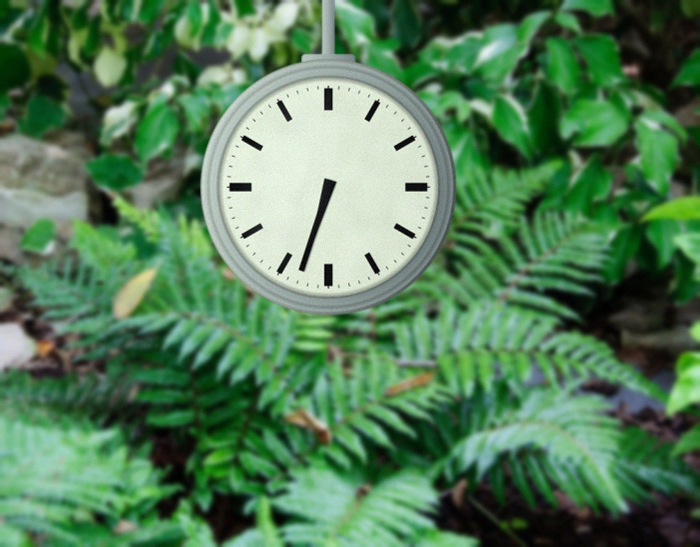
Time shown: {"hour": 6, "minute": 33}
